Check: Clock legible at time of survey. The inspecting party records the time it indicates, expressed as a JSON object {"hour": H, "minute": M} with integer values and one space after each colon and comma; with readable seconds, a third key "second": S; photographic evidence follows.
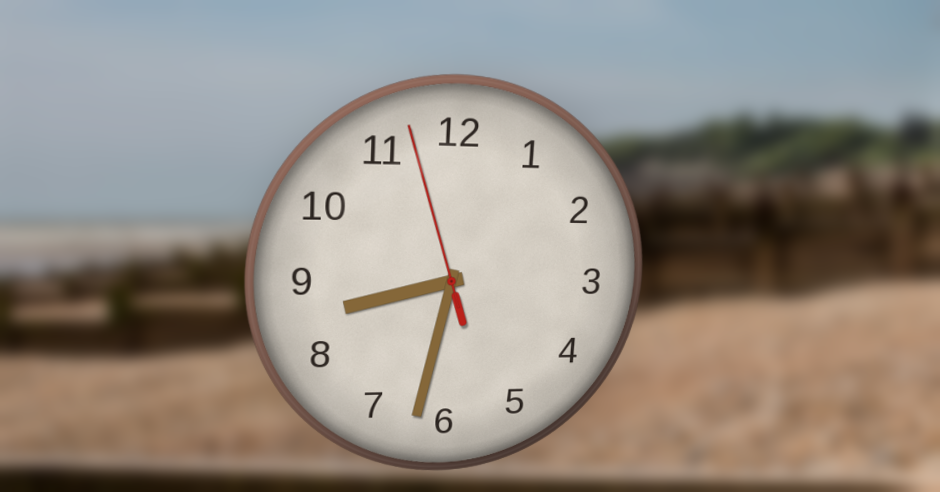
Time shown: {"hour": 8, "minute": 31, "second": 57}
